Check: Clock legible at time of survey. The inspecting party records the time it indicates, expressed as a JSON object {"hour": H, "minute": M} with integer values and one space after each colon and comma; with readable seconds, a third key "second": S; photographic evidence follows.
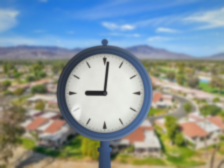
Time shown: {"hour": 9, "minute": 1}
